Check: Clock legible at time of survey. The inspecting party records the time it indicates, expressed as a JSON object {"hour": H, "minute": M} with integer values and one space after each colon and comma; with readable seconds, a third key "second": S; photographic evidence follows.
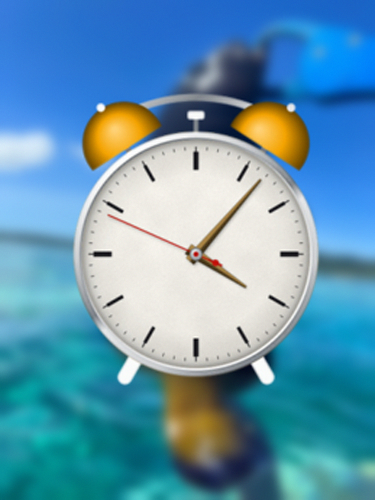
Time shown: {"hour": 4, "minute": 6, "second": 49}
